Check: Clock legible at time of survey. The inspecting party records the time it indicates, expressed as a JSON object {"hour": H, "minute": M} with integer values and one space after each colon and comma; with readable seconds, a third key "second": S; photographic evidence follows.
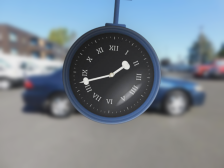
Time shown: {"hour": 1, "minute": 42}
